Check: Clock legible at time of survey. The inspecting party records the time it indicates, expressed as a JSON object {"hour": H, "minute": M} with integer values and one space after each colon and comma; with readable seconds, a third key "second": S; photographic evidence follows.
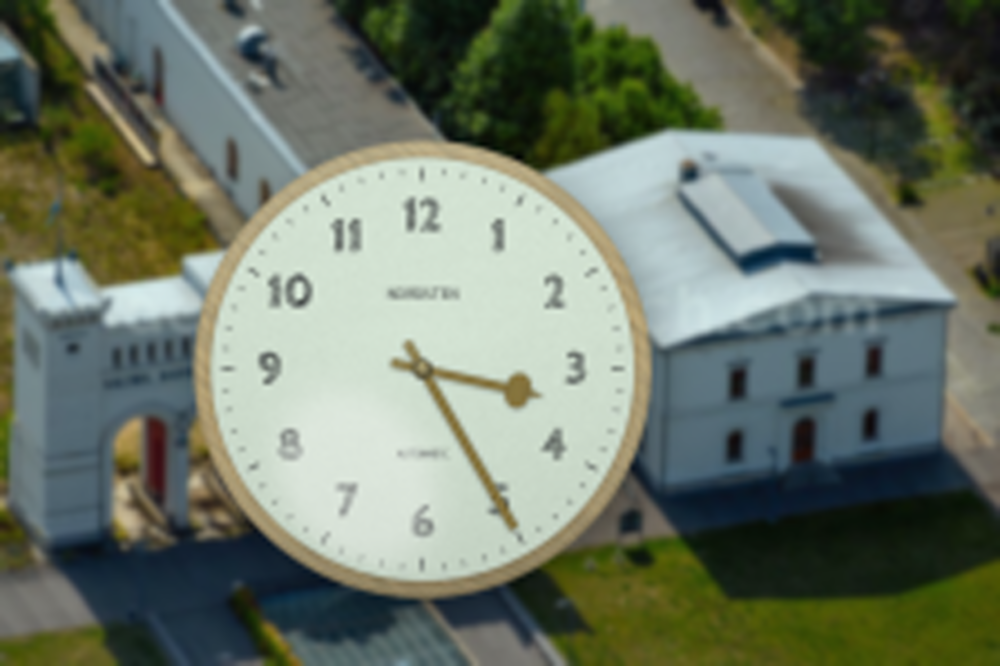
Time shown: {"hour": 3, "minute": 25}
